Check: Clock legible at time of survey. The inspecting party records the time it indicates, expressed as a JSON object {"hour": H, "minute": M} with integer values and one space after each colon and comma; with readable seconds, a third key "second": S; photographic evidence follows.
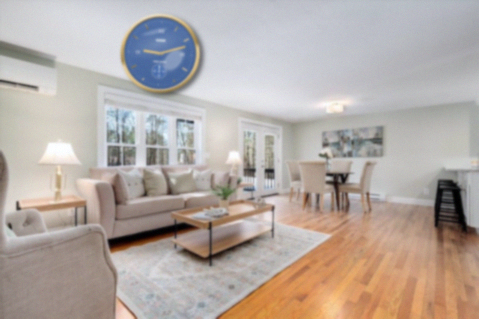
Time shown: {"hour": 9, "minute": 12}
